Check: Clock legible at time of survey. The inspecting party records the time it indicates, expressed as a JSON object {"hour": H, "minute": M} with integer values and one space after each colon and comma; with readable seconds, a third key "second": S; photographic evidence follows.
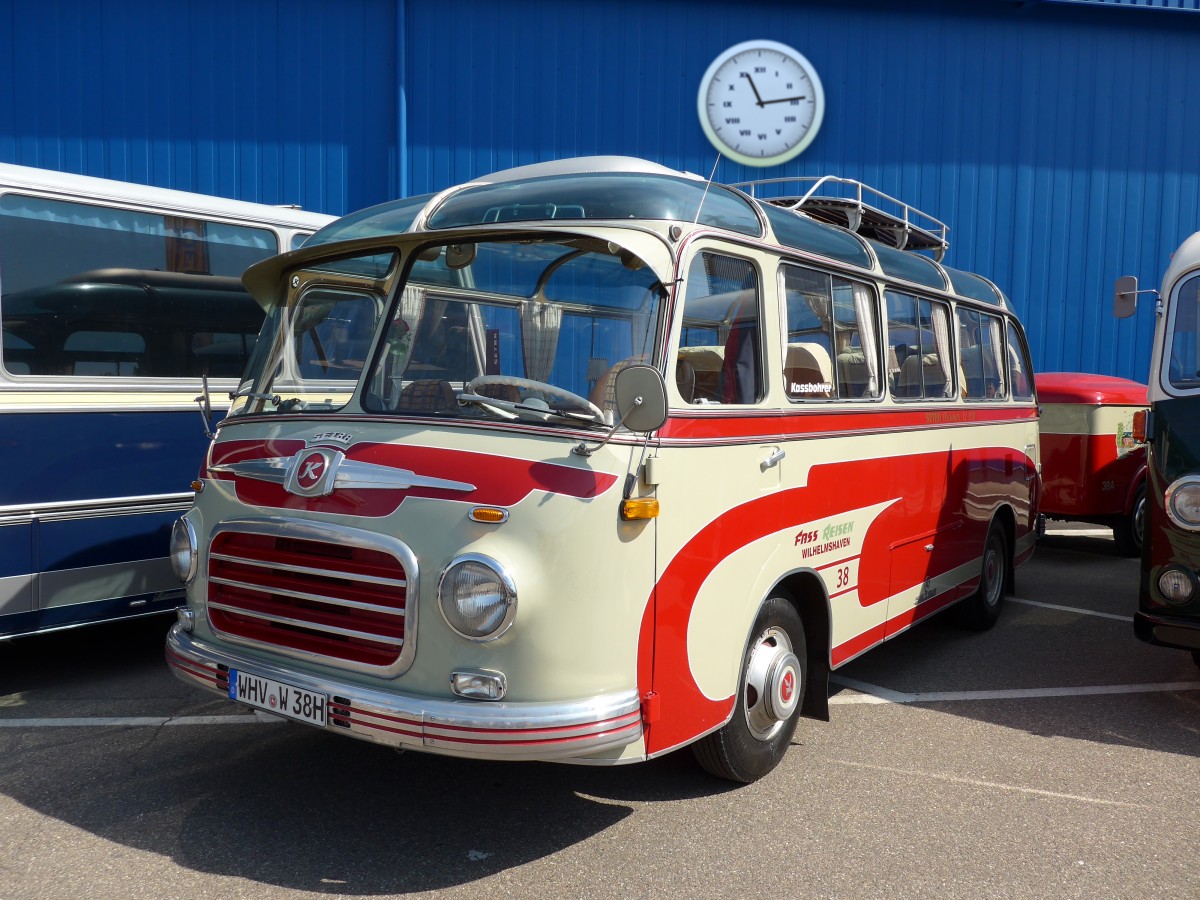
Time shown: {"hour": 11, "minute": 14}
